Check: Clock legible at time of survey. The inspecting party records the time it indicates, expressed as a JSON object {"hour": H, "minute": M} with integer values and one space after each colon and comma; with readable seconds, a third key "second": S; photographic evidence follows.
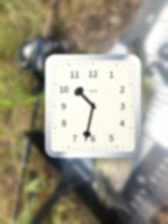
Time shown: {"hour": 10, "minute": 32}
